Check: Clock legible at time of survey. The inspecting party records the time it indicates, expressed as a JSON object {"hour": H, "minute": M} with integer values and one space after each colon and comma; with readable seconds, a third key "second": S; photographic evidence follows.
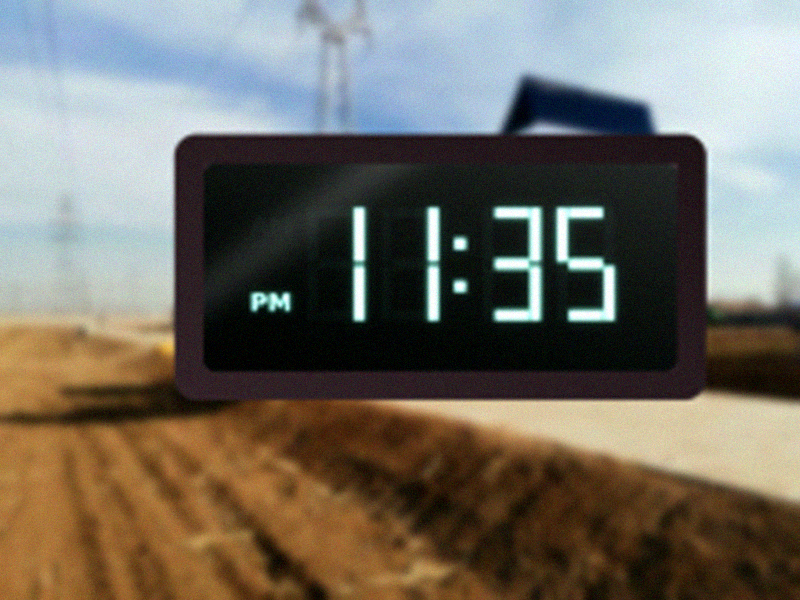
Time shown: {"hour": 11, "minute": 35}
